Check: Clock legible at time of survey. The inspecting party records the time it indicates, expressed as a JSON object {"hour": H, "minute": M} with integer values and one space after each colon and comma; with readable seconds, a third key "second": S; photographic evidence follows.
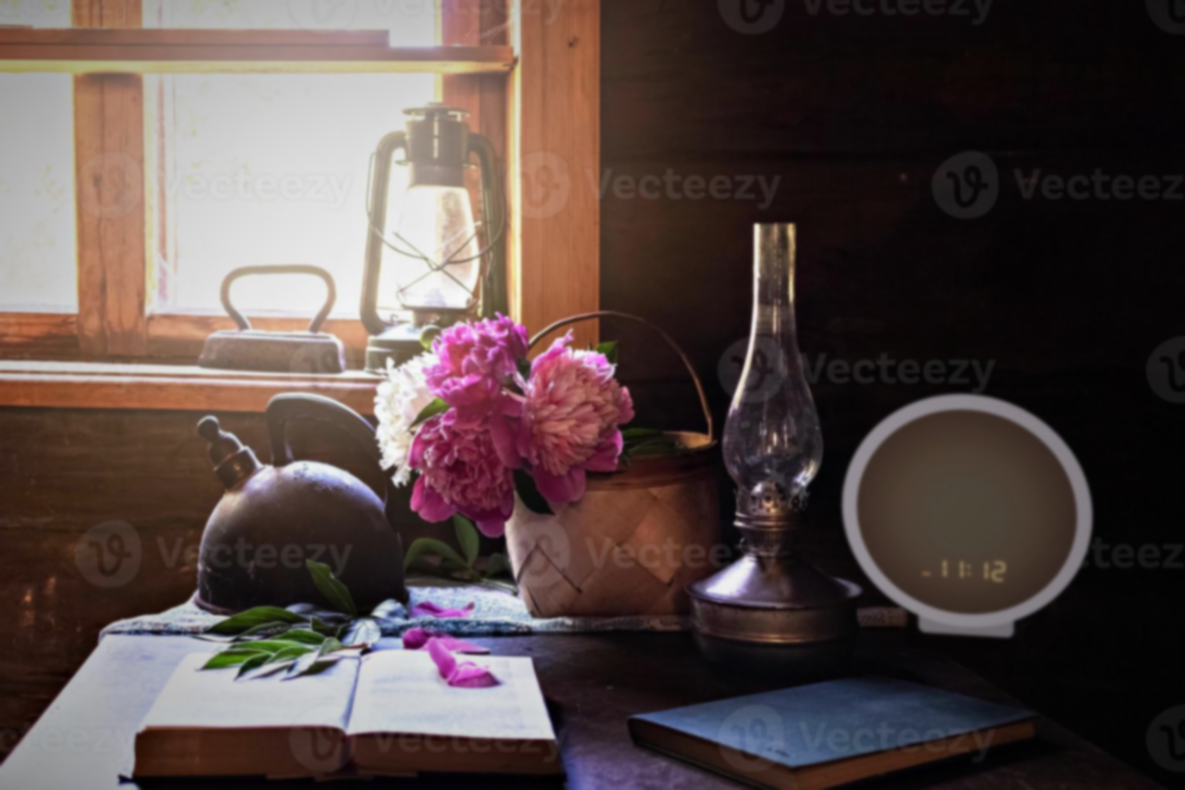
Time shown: {"hour": 11, "minute": 12}
